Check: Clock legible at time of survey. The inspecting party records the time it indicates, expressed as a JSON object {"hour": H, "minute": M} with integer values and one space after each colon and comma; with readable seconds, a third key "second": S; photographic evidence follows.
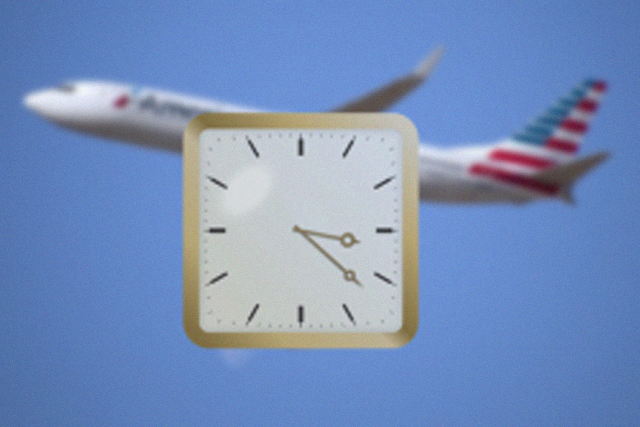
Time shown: {"hour": 3, "minute": 22}
